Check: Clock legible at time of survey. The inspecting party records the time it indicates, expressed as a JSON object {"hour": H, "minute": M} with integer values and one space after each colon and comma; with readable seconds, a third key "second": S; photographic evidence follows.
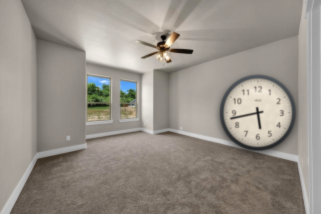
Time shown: {"hour": 5, "minute": 43}
